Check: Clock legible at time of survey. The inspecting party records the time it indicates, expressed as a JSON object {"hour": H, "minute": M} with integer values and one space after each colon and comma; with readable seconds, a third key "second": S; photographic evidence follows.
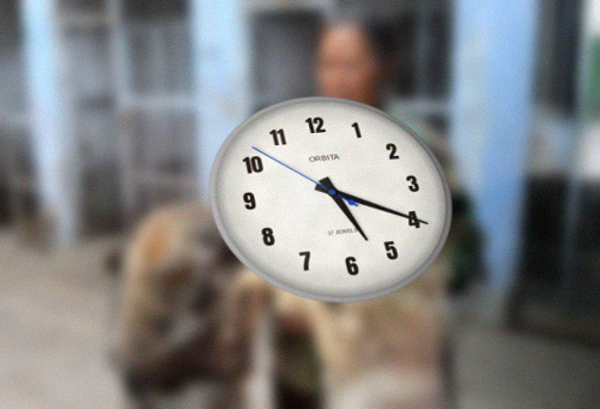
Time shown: {"hour": 5, "minute": 19, "second": 52}
